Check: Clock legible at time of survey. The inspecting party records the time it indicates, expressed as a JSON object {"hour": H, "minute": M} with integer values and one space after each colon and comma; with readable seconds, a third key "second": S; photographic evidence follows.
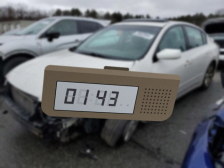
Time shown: {"hour": 1, "minute": 43}
